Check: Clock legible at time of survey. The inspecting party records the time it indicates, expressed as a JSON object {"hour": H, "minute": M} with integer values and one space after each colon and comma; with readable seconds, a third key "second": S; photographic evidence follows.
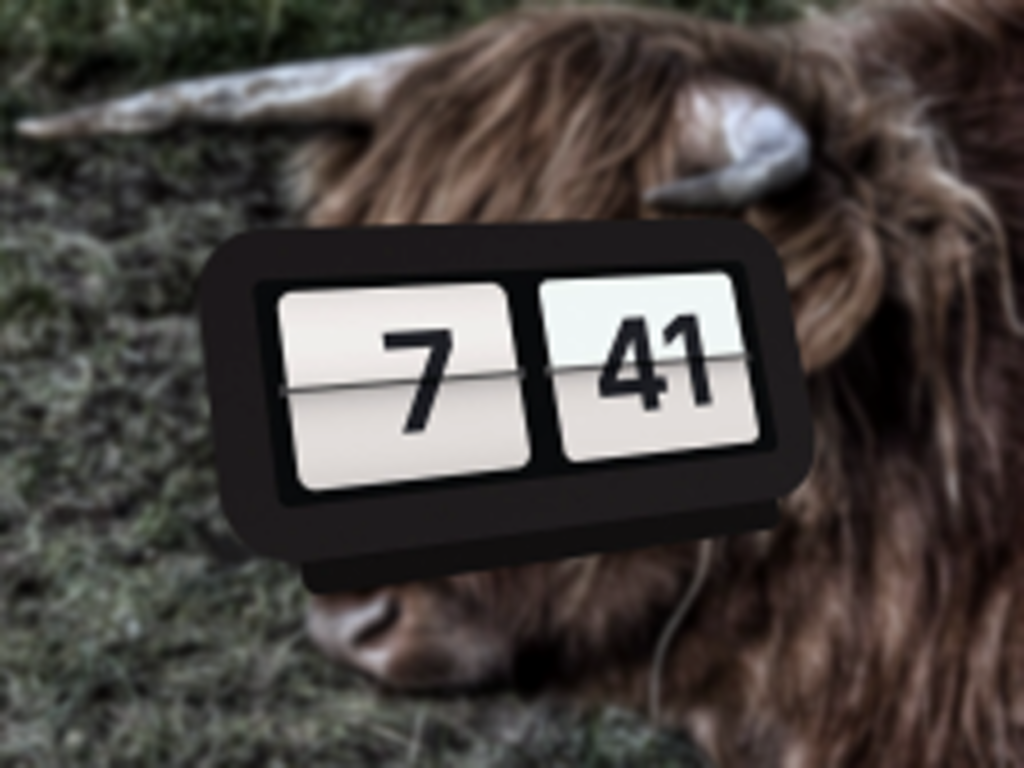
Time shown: {"hour": 7, "minute": 41}
